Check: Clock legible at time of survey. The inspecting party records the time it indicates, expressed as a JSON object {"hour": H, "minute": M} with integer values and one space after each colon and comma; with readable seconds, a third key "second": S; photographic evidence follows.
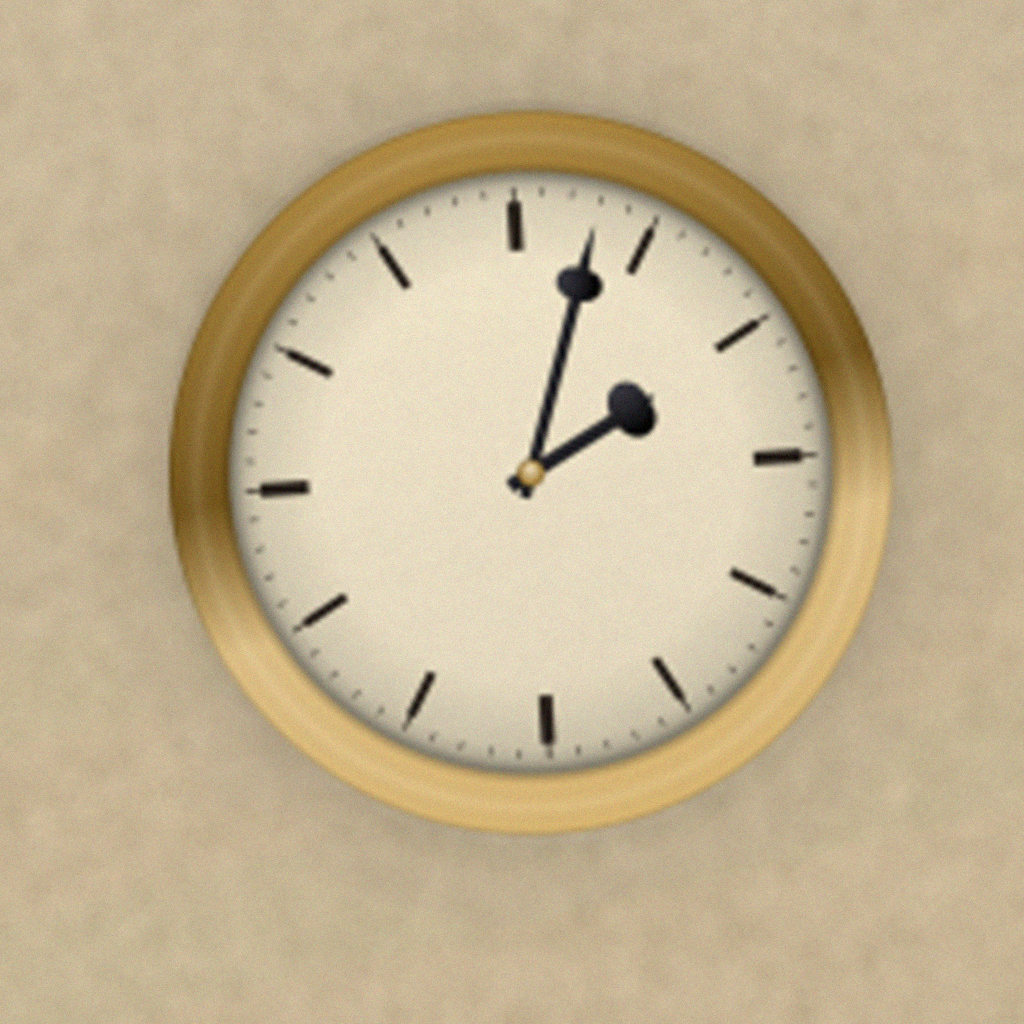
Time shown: {"hour": 2, "minute": 3}
